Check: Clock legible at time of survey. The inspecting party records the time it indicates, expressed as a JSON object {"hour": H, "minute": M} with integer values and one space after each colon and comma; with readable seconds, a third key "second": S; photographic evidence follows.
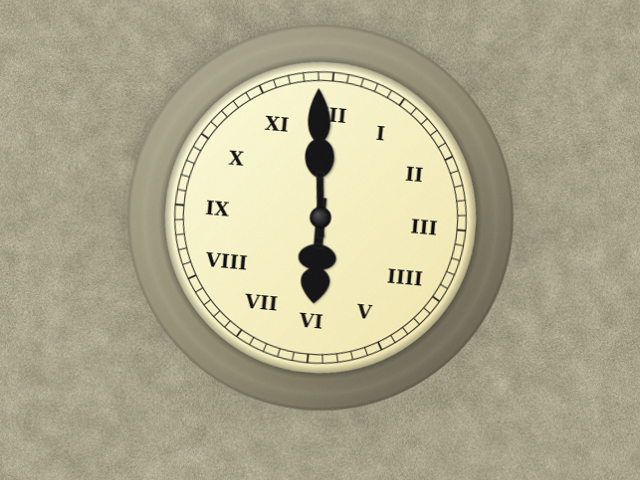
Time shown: {"hour": 5, "minute": 59}
